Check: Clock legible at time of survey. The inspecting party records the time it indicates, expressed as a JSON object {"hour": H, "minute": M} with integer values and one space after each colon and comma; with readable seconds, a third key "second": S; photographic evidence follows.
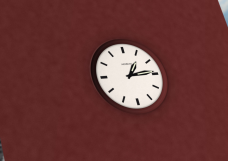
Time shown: {"hour": 1, "minute": 14}
